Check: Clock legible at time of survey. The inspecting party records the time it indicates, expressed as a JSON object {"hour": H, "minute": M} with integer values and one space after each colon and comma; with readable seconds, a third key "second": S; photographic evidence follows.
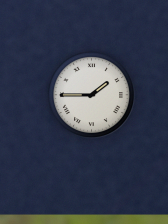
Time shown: {"hour": 1, "minute": 45}
